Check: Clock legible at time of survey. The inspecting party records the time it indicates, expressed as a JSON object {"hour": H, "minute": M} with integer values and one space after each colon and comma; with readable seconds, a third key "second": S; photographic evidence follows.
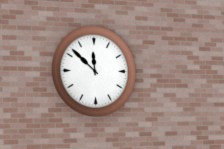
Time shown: {"hour": 11, "minute": 52}
